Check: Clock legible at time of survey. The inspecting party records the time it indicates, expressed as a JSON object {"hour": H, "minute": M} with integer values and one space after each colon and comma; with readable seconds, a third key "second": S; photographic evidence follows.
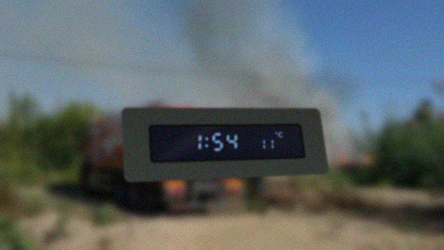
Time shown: {"hour": 1, "minute": 54}
